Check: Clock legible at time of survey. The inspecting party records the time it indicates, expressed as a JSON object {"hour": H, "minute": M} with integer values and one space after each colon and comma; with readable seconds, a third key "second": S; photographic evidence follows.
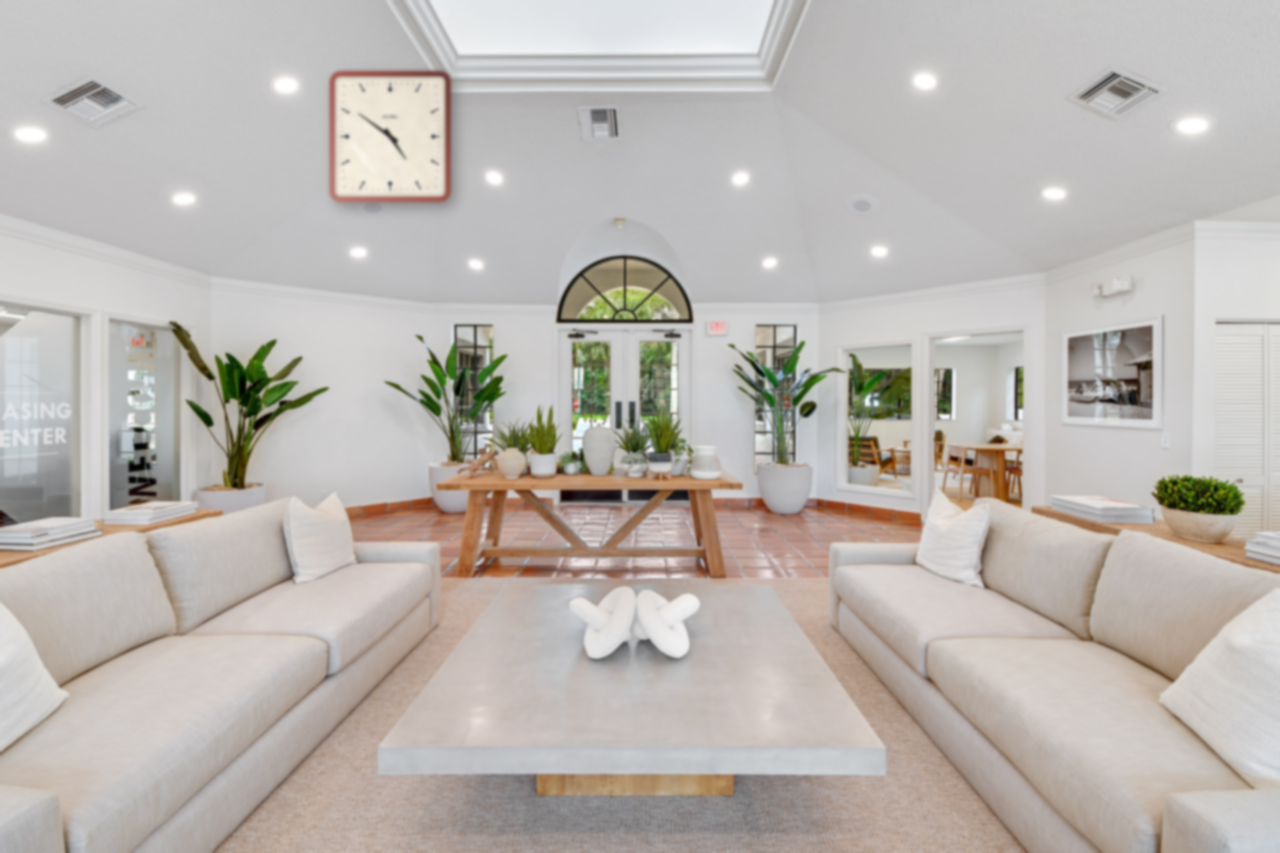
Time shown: {"hour": 4, "minute": 51}
